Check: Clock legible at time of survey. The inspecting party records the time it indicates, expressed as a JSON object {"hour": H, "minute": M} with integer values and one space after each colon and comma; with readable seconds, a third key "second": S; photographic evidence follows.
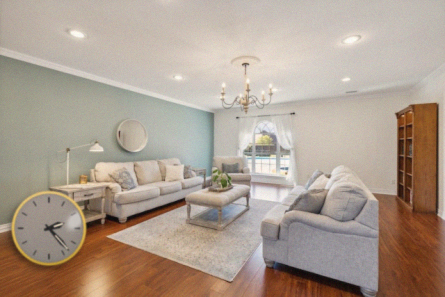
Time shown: {"hour": 2, "minute": 23}
